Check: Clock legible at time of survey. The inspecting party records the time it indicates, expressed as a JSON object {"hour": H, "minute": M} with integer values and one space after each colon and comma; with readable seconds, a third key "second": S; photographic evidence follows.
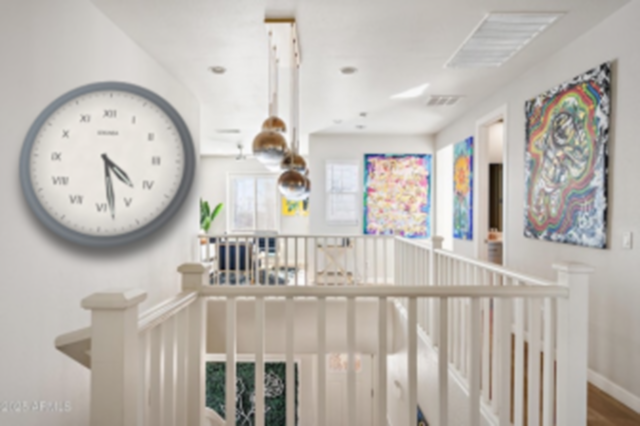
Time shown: {"hour": 4, "minute": 28}
